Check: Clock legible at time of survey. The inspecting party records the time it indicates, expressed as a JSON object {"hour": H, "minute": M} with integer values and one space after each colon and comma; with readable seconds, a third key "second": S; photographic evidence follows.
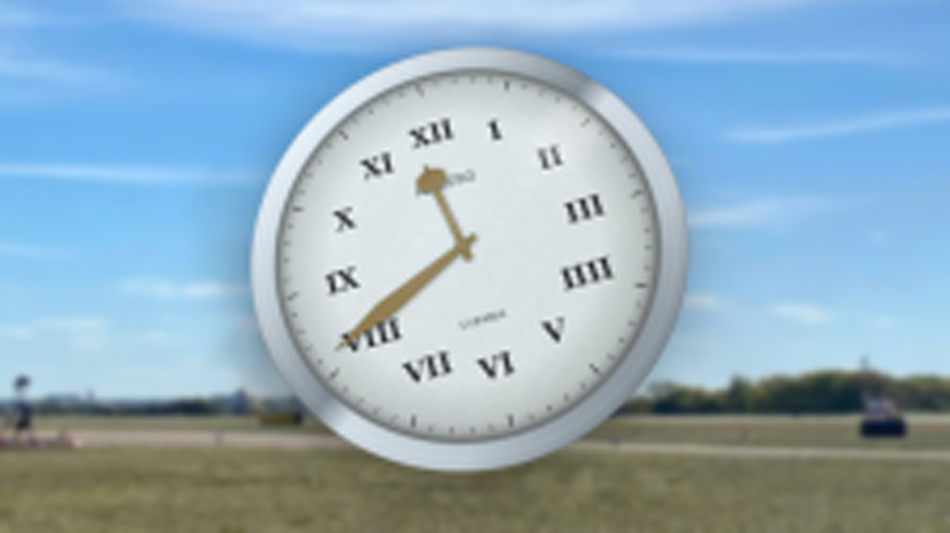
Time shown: {"hour": 11, "minute": 41}
